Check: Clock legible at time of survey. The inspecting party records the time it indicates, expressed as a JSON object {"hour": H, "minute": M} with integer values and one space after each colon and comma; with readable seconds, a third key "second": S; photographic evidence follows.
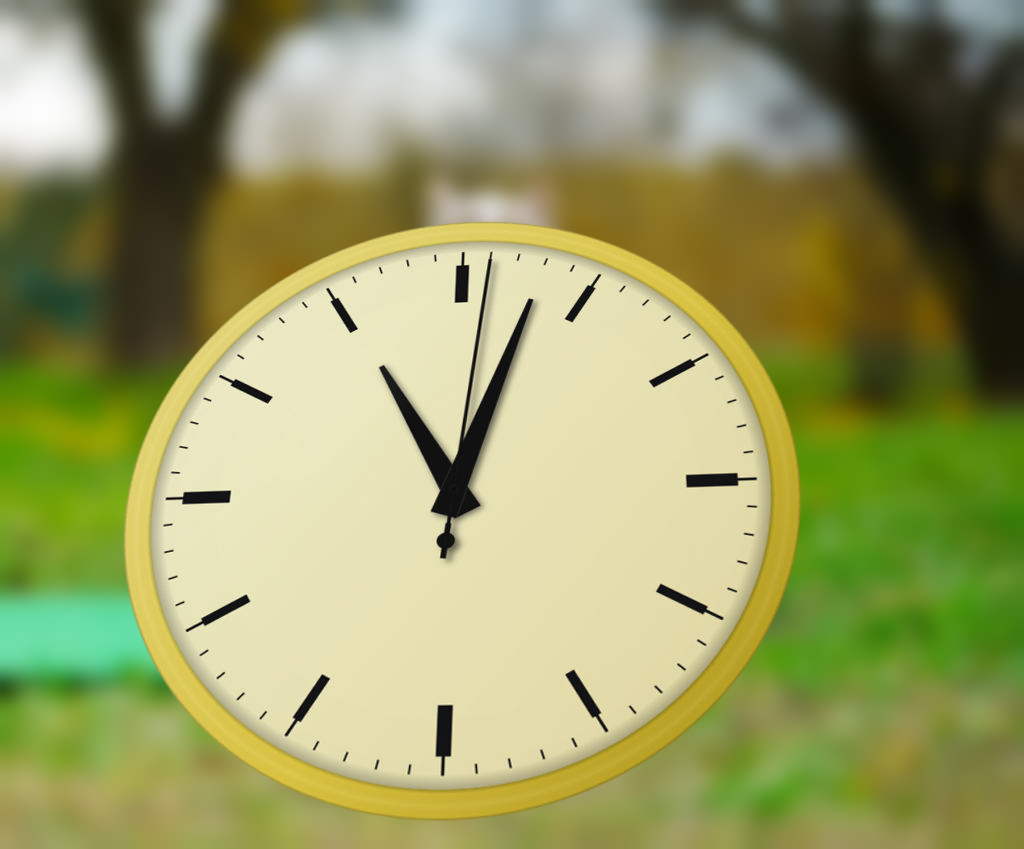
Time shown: {"hour": 11, "minute": 3, "second": 1}
